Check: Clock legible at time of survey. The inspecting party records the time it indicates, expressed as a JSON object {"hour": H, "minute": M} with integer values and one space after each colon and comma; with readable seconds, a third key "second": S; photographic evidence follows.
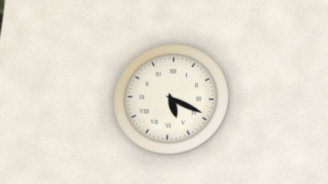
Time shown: {"hour": 5, "minute": 19}
